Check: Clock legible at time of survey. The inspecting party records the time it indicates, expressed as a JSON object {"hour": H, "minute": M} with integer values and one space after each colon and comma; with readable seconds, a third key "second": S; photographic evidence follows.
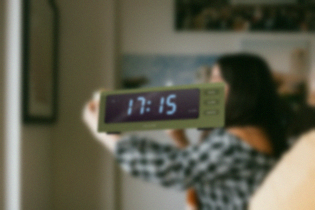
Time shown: {"hour": 17, "minute": 15}
